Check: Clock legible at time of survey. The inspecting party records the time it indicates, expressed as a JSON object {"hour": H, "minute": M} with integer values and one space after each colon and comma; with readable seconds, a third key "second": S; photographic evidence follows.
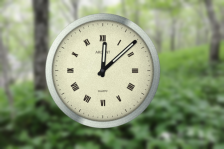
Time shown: {"hour": 12, "minute": 8}
